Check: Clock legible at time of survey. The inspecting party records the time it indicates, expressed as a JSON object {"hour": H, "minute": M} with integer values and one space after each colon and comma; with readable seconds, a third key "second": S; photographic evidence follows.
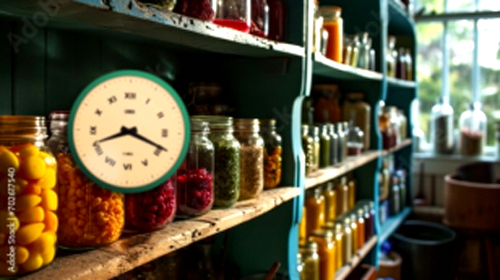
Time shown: {"hour": 8, "minute": 19}
